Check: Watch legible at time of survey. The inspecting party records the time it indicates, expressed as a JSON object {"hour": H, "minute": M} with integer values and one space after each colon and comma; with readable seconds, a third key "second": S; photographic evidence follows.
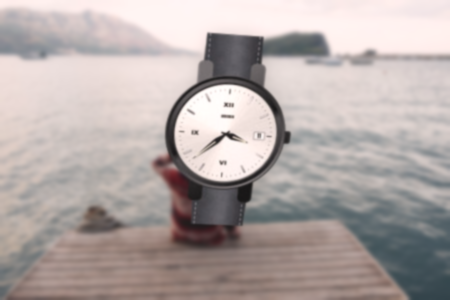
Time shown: {"hour": 3, "minute": 38}
